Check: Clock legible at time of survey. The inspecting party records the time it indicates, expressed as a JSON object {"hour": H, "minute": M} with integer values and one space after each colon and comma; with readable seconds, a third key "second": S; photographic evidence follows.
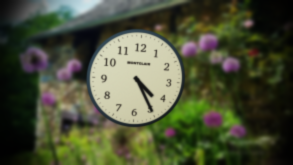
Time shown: {"hour": 4, "minute": 25}
